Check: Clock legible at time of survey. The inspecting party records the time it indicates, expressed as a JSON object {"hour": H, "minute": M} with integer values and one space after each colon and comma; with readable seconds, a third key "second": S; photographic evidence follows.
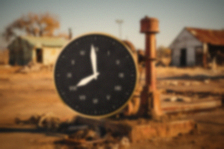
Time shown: {"hour": 7, "minute": 59}
